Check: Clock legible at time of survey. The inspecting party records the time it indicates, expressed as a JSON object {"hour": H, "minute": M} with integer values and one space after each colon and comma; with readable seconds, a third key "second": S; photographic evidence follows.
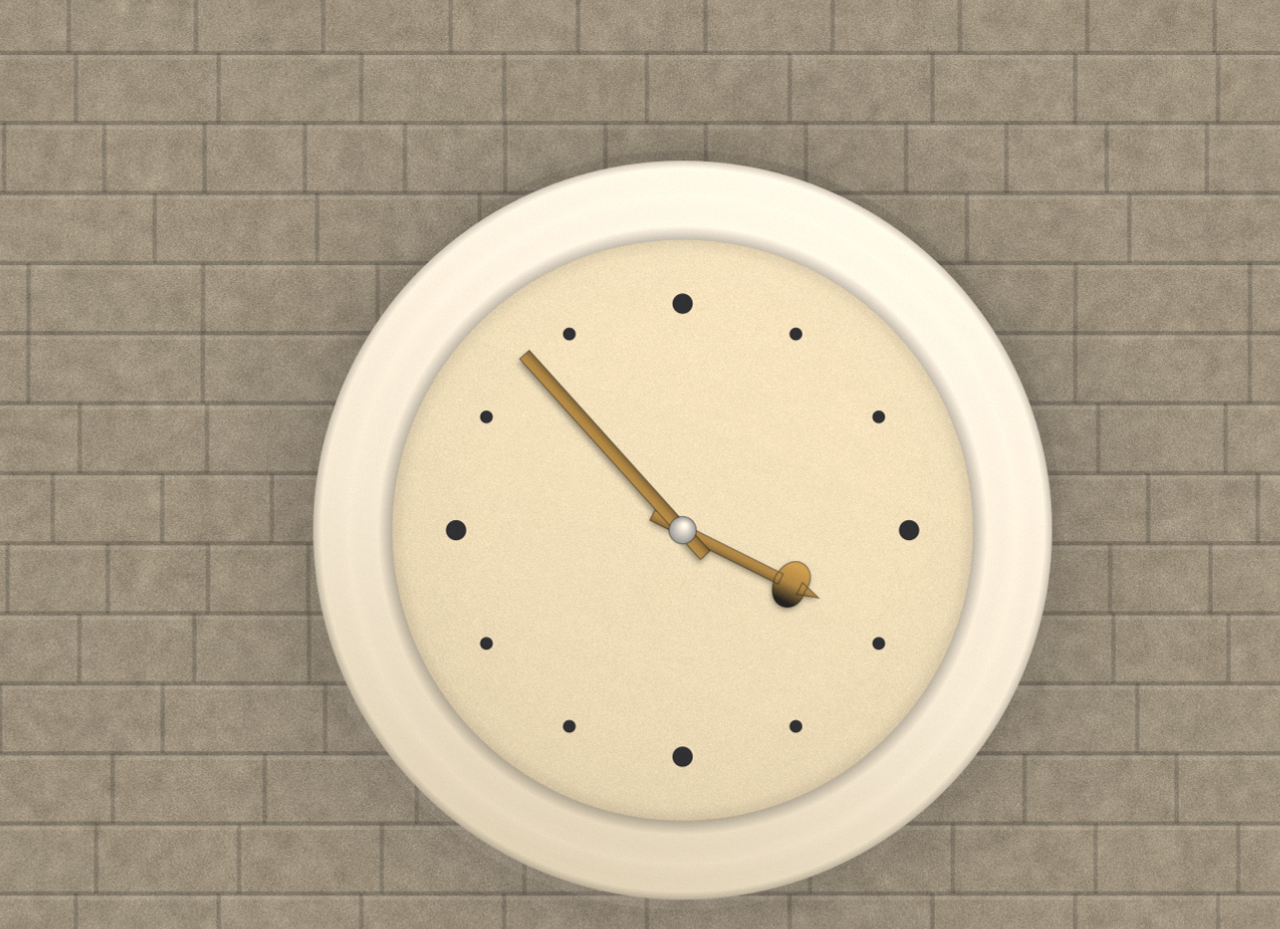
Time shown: {"hour": 3, "minute": 53}
